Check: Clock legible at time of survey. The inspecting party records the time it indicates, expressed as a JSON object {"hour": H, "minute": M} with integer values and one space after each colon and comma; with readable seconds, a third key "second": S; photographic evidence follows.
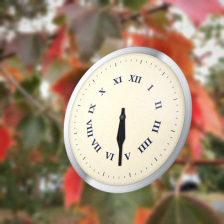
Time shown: {"hour": 5, "minute": 27}
